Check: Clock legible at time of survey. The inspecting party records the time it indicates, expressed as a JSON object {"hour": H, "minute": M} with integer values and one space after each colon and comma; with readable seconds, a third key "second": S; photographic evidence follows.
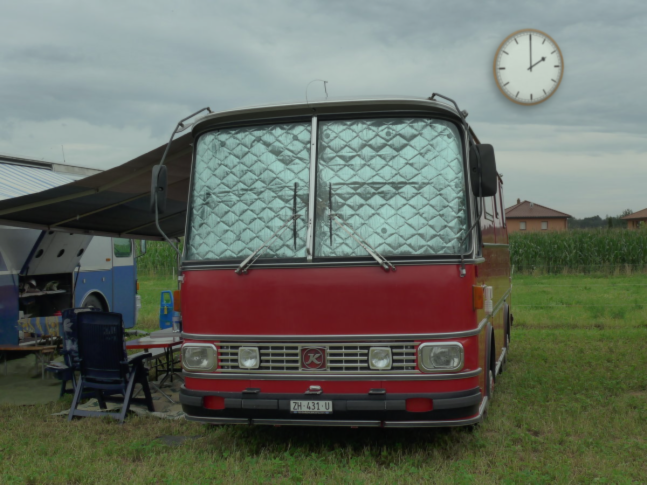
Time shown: {"hour": 2, "minute": 0}
